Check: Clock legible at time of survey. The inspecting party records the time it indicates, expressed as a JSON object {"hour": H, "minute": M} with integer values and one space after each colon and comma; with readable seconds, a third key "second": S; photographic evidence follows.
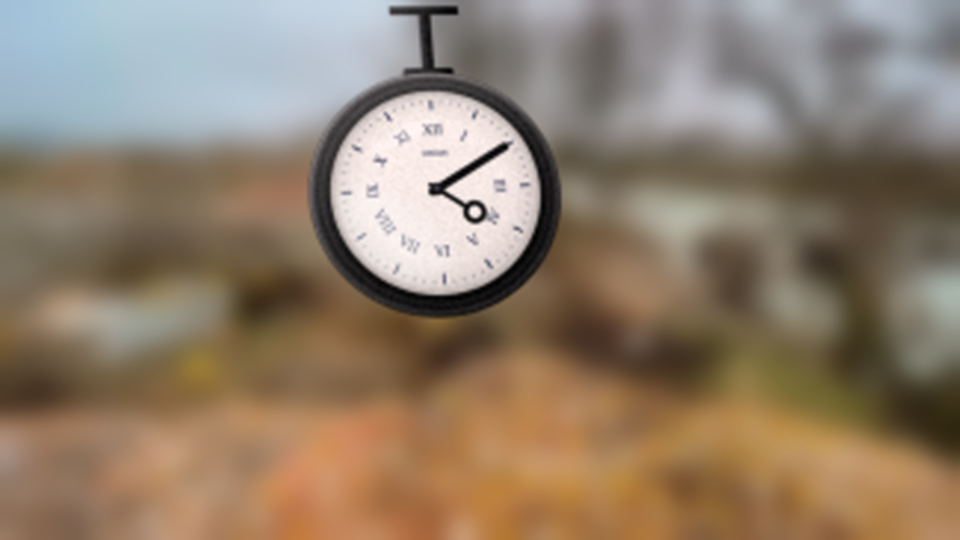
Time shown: {"hour": 4, "minute": 10}
